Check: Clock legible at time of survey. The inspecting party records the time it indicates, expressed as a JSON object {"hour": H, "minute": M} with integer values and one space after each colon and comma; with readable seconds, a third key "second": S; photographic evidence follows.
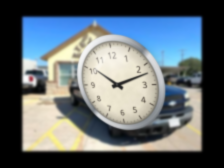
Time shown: {"hour": 10, "minute": 12}
